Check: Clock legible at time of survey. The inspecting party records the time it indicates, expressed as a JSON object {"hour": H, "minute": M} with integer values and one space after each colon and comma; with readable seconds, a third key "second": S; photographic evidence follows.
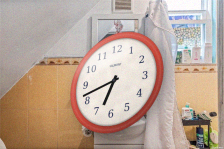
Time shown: {"hour": 6, "minute": 42}
